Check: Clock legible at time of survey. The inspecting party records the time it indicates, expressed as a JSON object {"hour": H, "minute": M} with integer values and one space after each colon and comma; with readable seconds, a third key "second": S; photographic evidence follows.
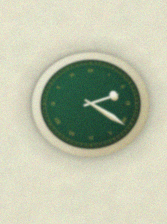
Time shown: {"hour": 2, "minute": 21}
